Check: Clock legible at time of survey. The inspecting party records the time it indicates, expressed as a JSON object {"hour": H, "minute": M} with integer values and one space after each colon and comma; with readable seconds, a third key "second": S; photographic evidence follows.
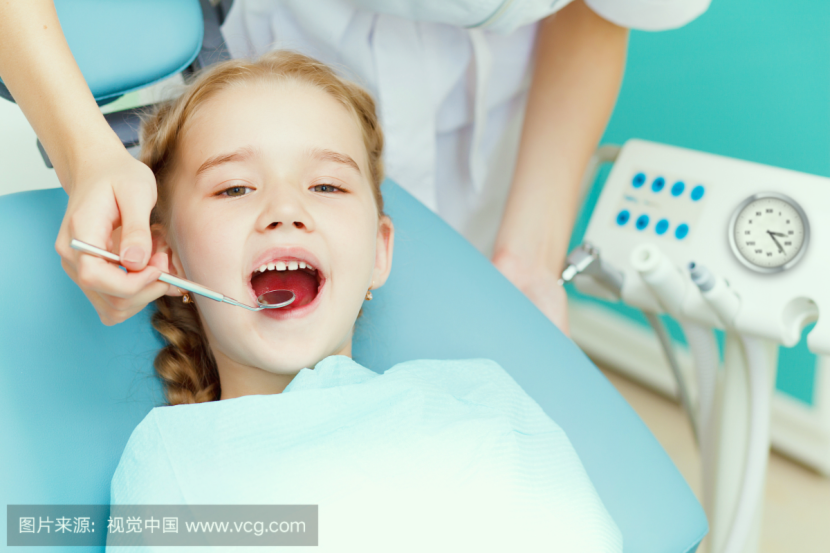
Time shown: {"hour": 3, "minute": 24}
